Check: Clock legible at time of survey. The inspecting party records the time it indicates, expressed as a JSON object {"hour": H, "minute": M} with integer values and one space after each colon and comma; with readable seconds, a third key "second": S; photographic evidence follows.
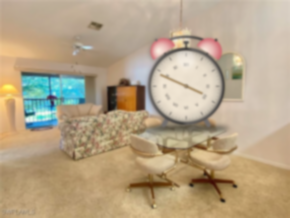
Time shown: {"hour": 3, "minute": 49}
